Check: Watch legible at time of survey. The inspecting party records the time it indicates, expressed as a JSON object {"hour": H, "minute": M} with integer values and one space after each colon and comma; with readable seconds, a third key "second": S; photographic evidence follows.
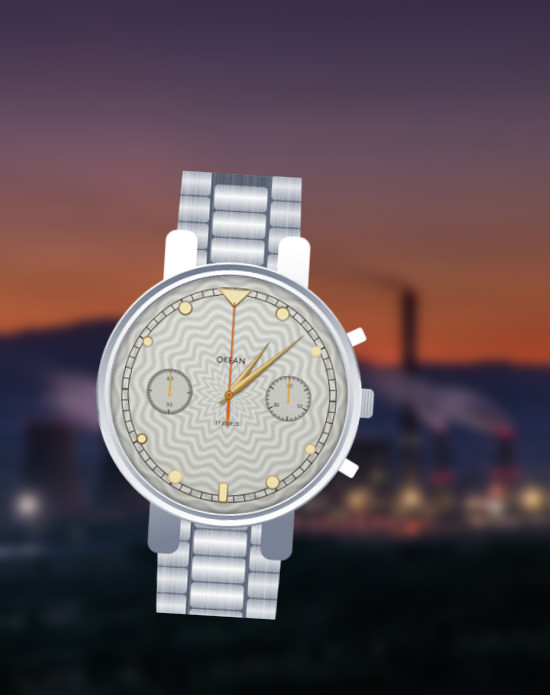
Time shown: {"hour": 1, "minute": 8}
